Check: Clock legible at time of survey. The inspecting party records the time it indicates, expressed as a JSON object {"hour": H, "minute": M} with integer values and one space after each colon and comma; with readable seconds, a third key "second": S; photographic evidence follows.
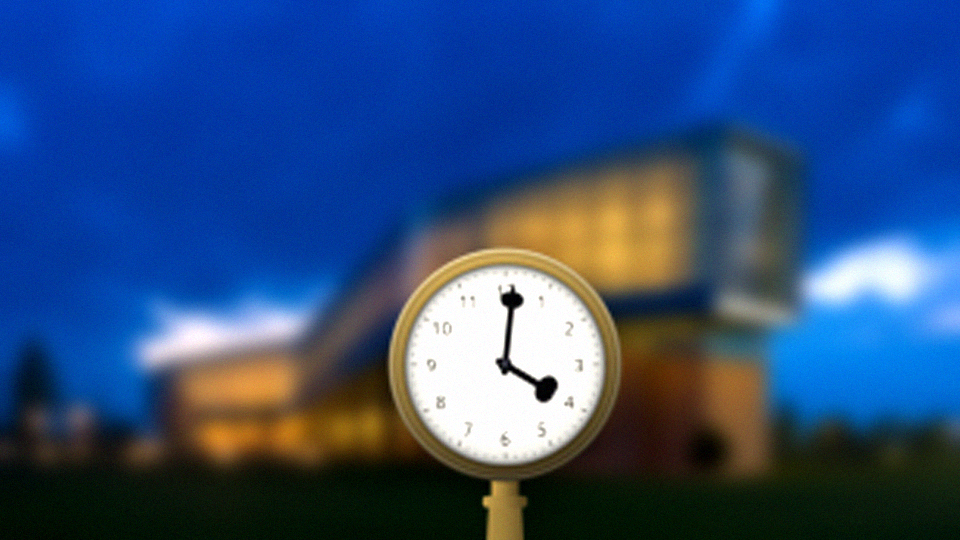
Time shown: {"hour": 4, "minute": 1}
